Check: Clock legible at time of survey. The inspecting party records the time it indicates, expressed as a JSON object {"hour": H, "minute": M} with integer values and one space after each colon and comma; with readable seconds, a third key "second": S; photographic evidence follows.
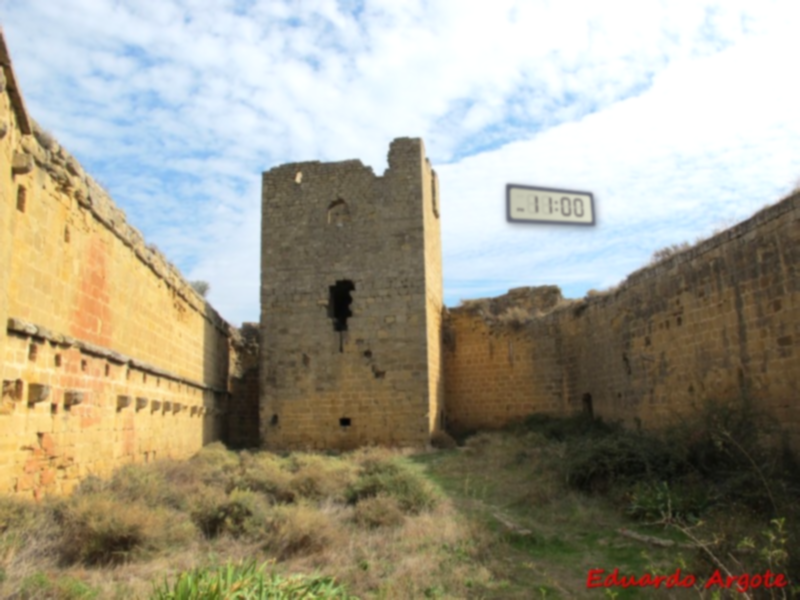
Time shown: {"hour": 11, "minute": 0}
